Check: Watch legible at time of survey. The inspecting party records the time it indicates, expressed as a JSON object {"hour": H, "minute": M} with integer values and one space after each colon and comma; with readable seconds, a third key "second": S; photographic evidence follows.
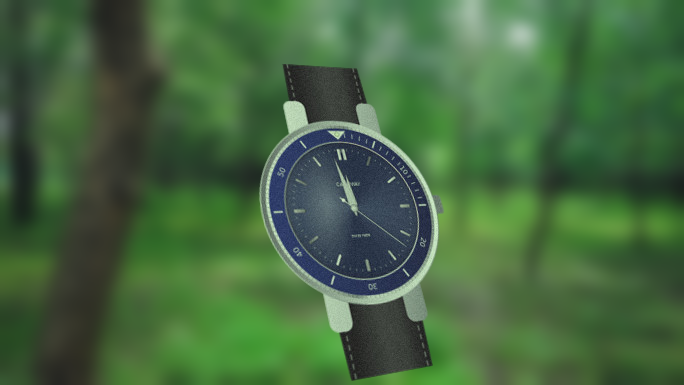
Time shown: {"hour": 11, "minute": 58, "second": 22}
